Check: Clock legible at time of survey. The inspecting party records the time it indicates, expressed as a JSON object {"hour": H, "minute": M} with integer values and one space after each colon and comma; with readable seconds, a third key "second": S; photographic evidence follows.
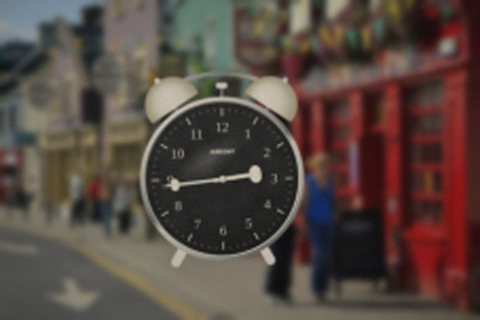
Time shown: {"hour": 2, "minute": 44}
